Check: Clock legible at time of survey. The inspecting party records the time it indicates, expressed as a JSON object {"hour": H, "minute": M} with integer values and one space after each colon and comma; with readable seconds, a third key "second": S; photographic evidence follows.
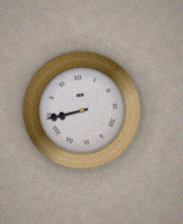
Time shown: {"hour": 8, "minute": 44}
